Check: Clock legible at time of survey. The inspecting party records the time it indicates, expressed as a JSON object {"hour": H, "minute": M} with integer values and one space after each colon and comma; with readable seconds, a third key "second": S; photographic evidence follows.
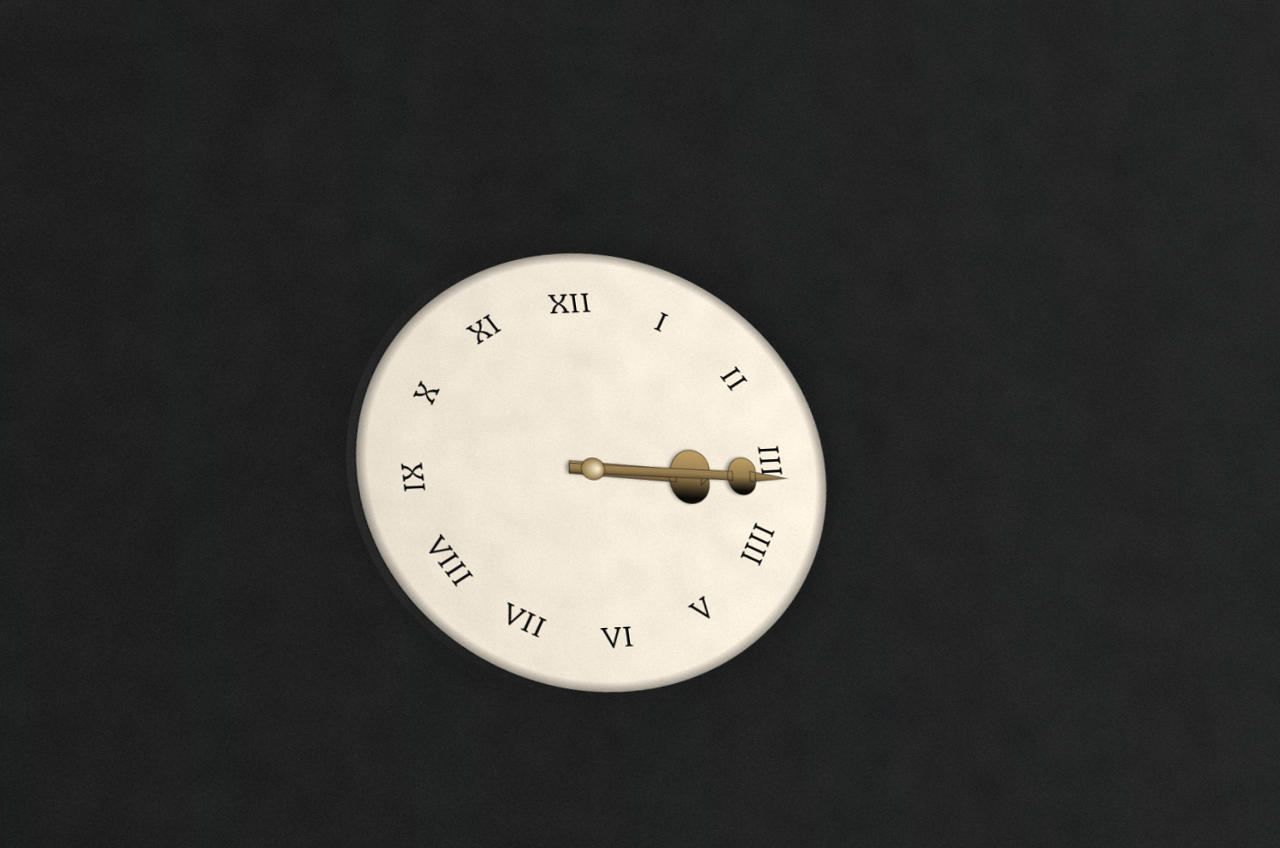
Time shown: {"hour": 3, "minute": 16}
